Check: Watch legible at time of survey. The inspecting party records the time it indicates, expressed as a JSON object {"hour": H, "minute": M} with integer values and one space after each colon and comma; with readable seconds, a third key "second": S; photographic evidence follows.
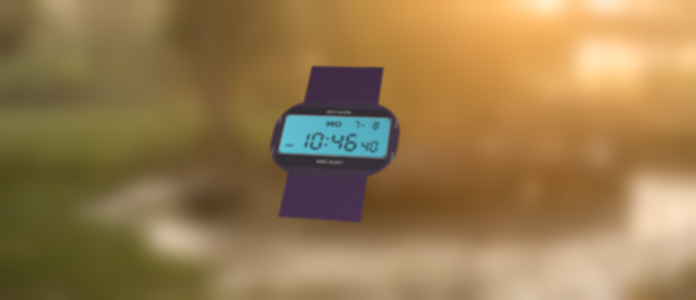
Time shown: {"hour": 10, "minute": 46, "second": 40}
